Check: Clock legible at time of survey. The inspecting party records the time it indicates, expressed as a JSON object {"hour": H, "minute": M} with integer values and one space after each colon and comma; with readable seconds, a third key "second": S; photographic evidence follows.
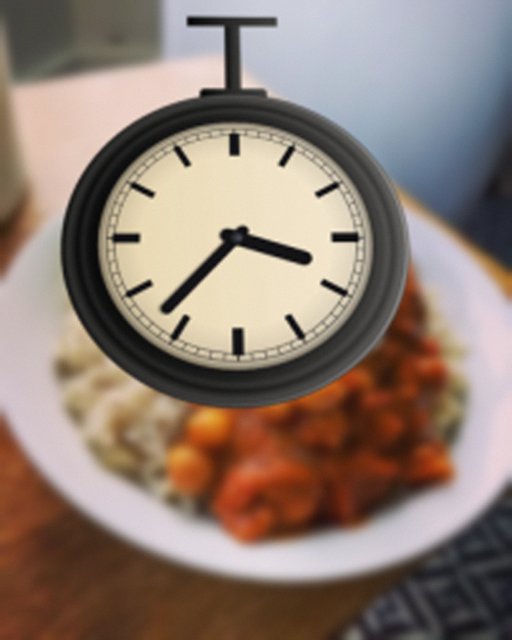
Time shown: {"hour": 3, "minute": 37}
